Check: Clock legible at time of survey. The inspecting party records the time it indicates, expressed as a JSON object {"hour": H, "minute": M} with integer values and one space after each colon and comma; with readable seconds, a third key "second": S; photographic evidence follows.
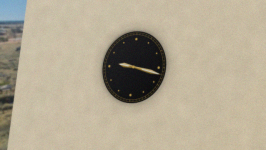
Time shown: {"hour": 9, "minute": 17}
